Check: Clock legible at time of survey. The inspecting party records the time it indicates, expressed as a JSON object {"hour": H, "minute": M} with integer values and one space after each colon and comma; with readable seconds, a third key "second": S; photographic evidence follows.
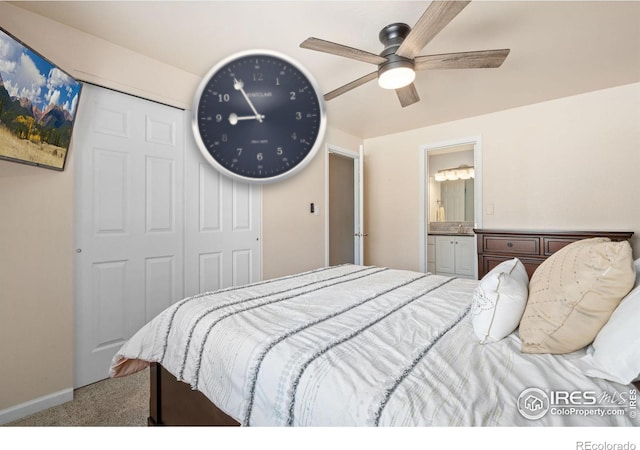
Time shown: {"hour": 8, "minute": 55}
